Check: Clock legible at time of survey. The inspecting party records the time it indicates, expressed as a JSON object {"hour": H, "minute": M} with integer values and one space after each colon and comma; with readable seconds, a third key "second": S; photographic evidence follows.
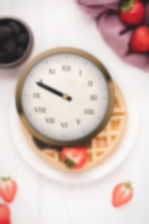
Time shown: {"hour": 9, "minute": 49}
